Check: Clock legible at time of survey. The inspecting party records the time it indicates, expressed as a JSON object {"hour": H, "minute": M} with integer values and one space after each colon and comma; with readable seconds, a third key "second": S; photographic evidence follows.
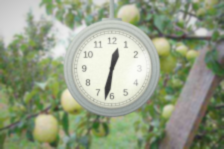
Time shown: {"hour": 12, "minute": 32}
